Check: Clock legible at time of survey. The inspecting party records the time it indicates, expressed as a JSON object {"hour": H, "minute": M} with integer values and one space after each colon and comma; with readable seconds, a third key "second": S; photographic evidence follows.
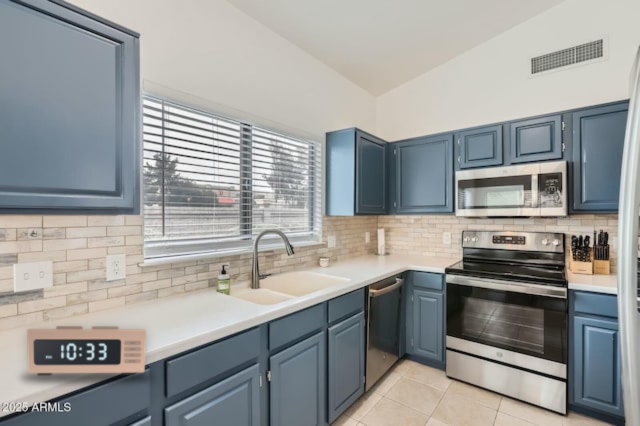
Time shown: {"hour": 10, "minute": 33}
